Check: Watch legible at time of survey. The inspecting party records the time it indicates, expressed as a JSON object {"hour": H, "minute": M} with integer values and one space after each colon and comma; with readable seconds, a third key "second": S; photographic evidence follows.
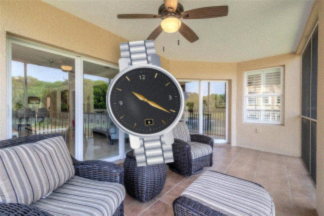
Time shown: {"hour": 10, "minute": 21}
